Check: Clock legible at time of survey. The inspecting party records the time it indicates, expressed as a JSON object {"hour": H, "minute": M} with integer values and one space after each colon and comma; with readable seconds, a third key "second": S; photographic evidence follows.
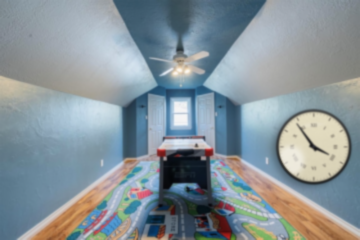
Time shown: {"hour": 3, "minute": 54}
